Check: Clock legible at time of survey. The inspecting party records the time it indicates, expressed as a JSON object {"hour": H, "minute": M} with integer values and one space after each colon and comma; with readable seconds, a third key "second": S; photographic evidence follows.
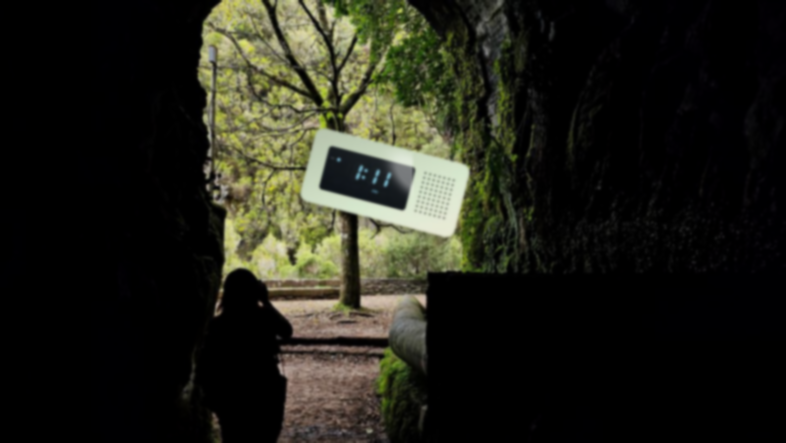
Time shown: {"hour": 1, "minute": 11}
